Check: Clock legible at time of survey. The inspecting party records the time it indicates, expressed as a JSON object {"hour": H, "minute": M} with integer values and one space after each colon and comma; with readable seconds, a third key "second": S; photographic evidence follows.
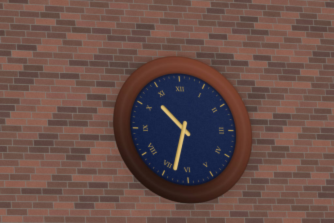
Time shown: {"hour": 10, "minute": 33}
